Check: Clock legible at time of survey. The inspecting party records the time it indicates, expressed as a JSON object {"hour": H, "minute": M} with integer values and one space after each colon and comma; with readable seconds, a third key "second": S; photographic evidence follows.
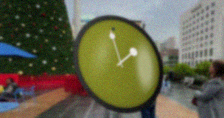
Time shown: {"hour": 1, "minute": 59}
